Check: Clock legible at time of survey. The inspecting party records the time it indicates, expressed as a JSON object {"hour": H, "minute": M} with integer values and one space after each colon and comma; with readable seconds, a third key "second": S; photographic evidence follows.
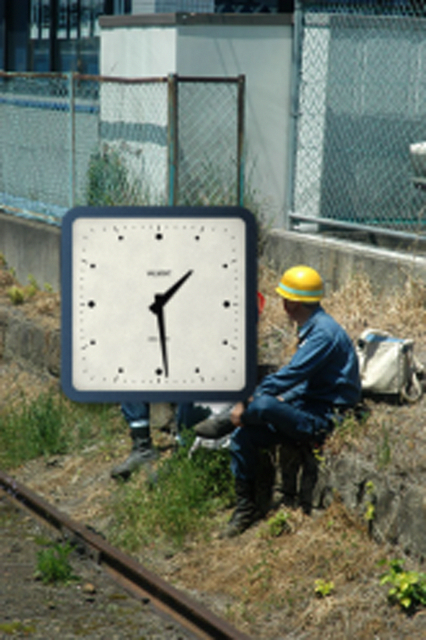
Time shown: {"hour": 1, "minute": 29}
